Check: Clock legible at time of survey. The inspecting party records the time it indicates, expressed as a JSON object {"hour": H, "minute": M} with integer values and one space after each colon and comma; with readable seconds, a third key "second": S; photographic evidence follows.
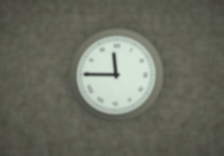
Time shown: {"hour": 11, "minute": 45}
